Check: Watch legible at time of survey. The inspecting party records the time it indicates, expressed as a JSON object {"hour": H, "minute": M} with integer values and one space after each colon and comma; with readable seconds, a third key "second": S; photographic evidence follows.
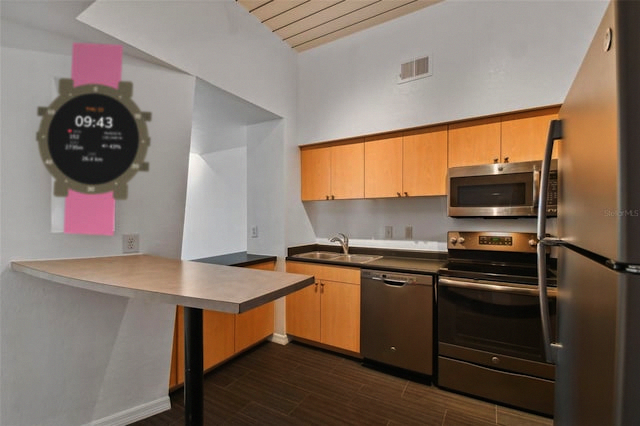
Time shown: {"hour": 9, "minute": 43}
